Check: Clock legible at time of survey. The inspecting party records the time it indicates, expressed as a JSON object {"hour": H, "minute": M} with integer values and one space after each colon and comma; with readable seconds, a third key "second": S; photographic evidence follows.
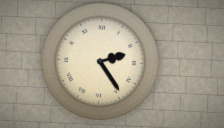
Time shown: {"hour": 2, "minute": 24}
